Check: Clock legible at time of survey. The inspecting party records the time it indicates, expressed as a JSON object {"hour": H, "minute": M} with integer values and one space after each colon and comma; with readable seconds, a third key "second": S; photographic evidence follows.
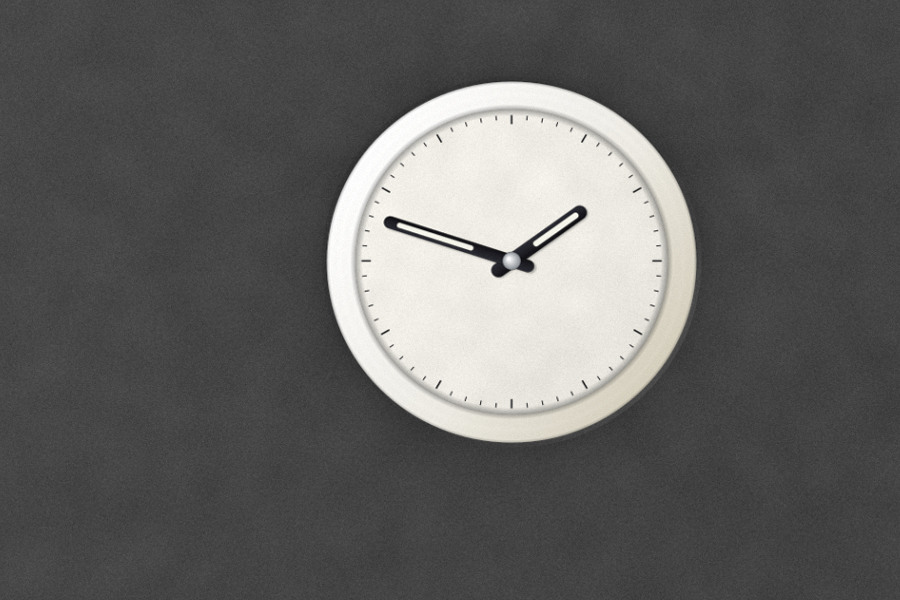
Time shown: {"hour": 1, "minute": 48}
